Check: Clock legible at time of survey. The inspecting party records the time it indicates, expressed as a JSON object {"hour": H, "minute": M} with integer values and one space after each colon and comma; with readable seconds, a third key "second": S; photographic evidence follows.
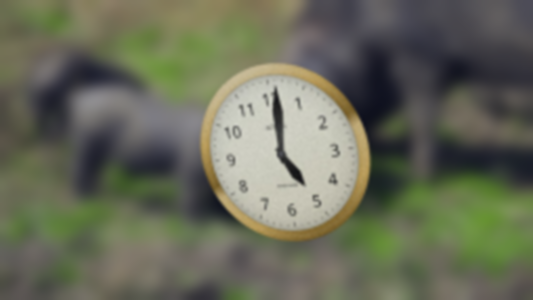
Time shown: {"hour": 5, "minute": 1}
